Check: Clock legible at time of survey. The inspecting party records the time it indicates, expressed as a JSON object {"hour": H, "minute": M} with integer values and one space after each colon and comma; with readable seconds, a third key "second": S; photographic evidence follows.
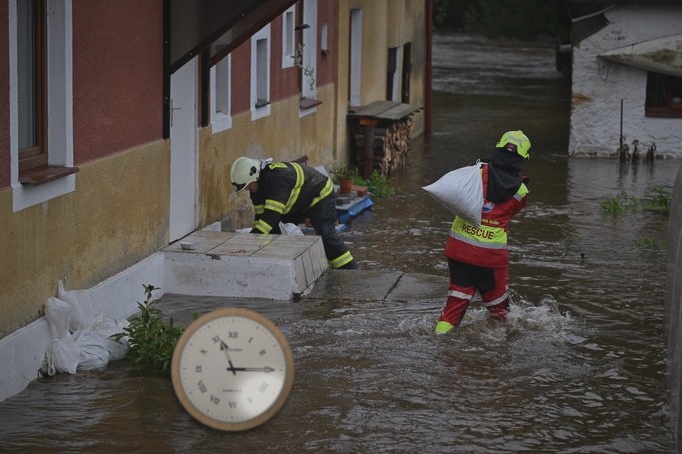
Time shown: {"hour": 11, "minute": 15}
